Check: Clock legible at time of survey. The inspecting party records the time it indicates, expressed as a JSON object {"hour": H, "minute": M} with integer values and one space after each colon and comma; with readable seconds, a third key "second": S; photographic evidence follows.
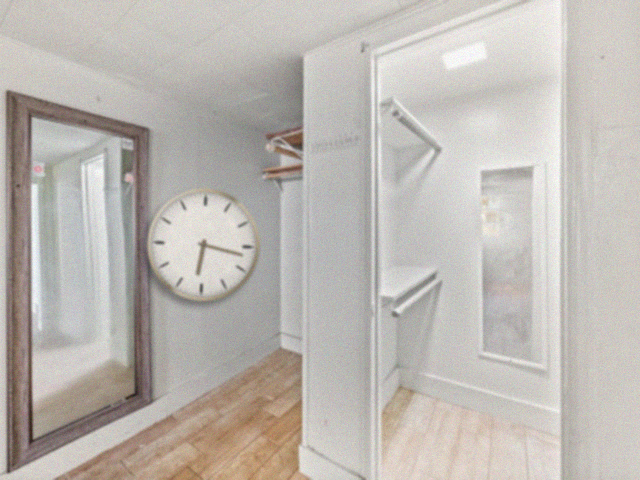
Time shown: {"hour": 6, "minute": 17}
